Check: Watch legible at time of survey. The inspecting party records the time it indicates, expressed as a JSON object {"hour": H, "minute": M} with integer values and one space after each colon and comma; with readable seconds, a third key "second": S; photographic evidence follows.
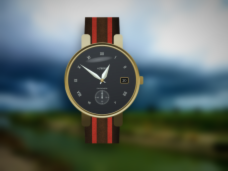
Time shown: {"hour": 12, "minute": 51}
